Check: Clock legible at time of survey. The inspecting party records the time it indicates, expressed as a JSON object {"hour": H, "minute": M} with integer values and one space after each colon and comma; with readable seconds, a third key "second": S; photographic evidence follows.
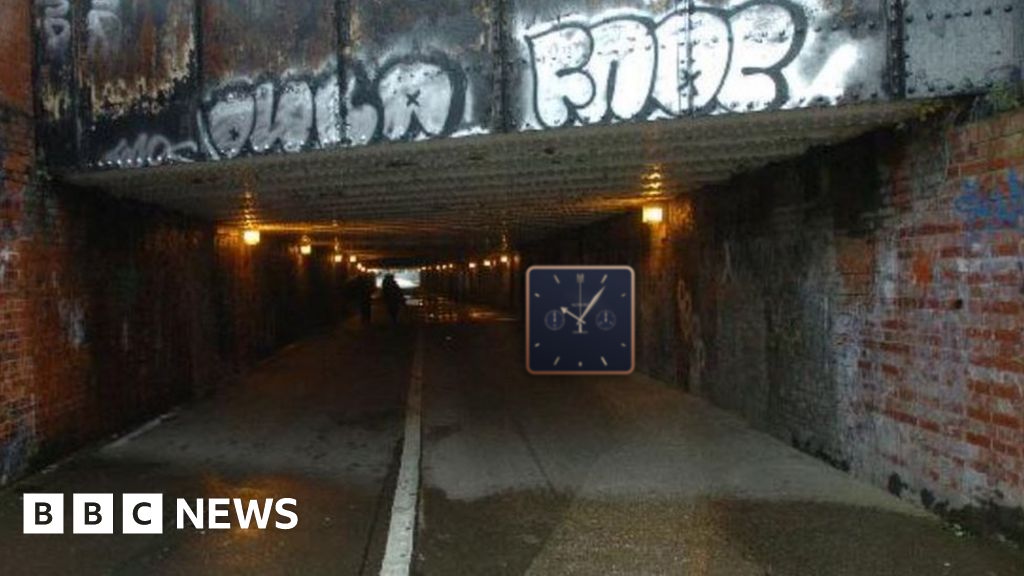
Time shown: {"hour": 10, "minute": 6}
